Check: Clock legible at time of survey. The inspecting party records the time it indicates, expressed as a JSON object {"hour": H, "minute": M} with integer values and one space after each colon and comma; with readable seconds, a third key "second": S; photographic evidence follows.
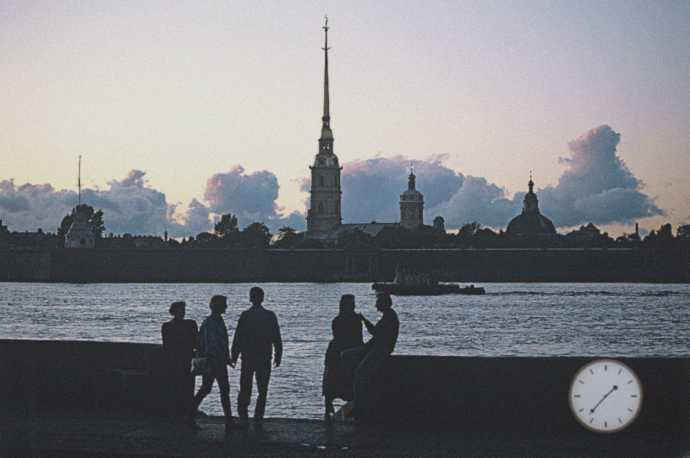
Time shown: {"hour": 1, "minute": 37}
